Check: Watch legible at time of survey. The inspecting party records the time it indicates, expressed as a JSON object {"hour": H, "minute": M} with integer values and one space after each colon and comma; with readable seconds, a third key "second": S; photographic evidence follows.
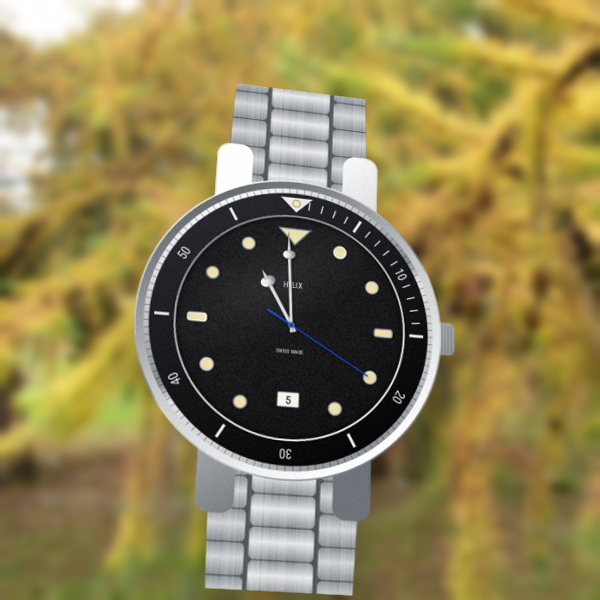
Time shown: {"hour": 10, "minute": 59, "second": 20}
